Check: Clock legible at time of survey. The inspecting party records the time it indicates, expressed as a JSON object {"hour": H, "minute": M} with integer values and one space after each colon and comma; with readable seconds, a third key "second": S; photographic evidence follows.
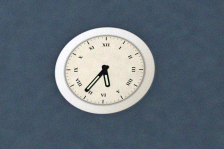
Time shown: {"hour": 5, "minute": 36}
